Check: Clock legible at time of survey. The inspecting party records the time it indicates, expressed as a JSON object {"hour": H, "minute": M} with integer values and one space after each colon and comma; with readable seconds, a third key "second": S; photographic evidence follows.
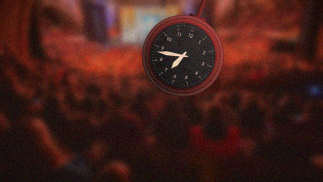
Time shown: {"hour": 6, "minute": 43}
